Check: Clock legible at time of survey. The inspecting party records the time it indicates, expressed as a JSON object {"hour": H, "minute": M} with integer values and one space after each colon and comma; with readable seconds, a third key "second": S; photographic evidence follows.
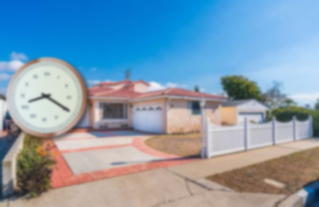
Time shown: {"hour": 8, "minute": 20}
